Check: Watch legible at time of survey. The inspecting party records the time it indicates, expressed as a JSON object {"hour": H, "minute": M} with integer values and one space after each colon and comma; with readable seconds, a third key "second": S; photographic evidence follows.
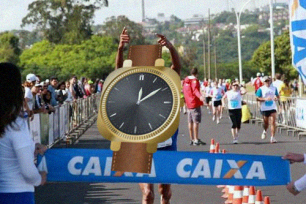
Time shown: {"hour": 12, "minute": 9}
